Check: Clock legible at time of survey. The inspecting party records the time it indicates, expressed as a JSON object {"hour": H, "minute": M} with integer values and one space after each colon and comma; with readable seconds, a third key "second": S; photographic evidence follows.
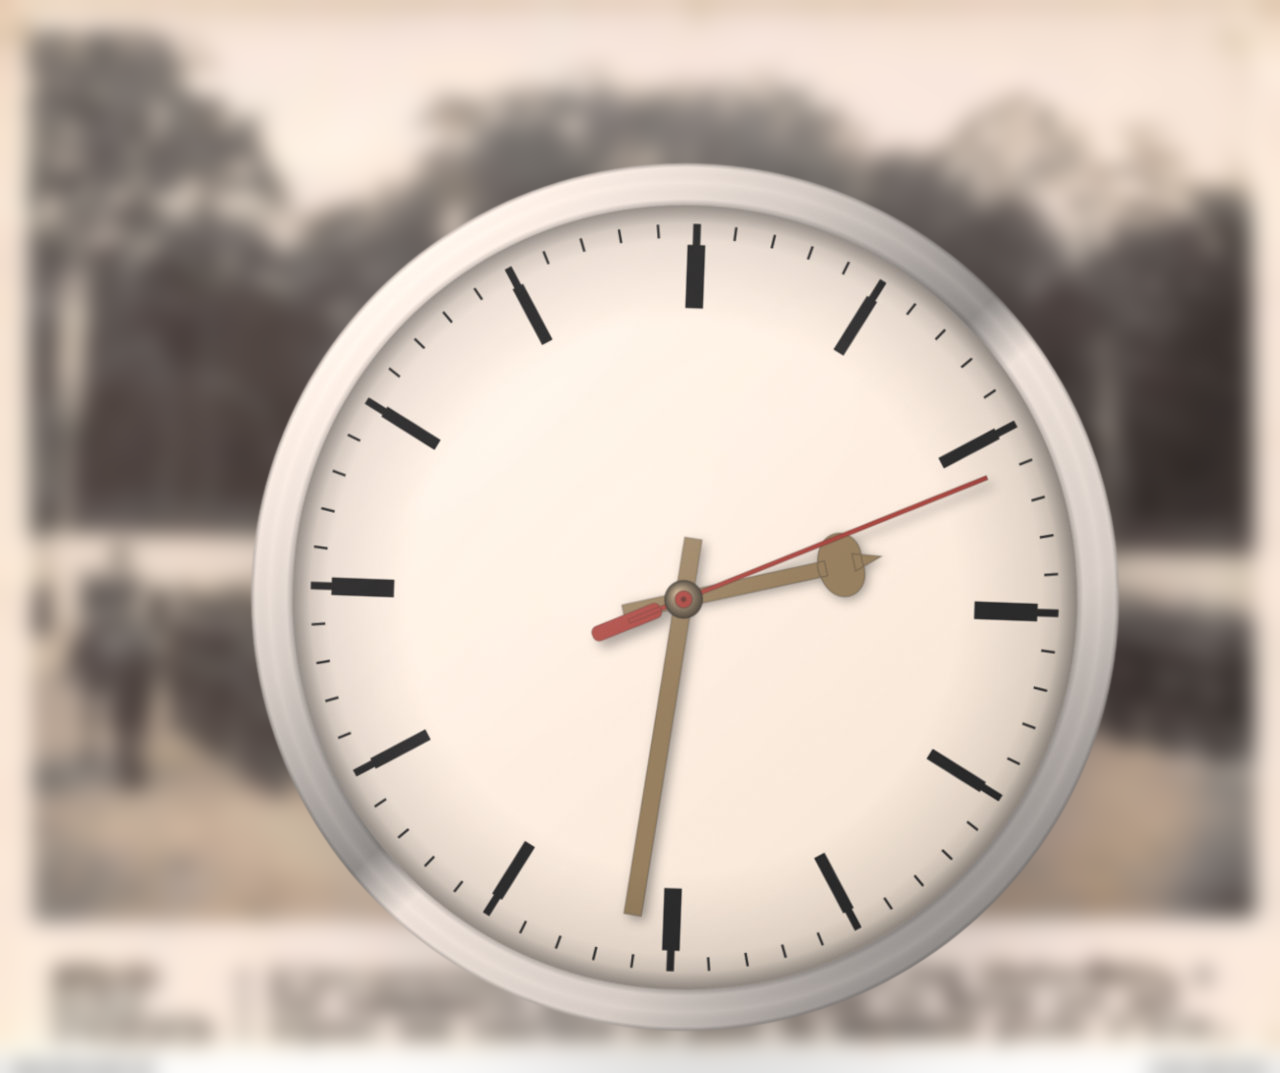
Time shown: {"hour": 2, "minute": 31, "second": 11}
